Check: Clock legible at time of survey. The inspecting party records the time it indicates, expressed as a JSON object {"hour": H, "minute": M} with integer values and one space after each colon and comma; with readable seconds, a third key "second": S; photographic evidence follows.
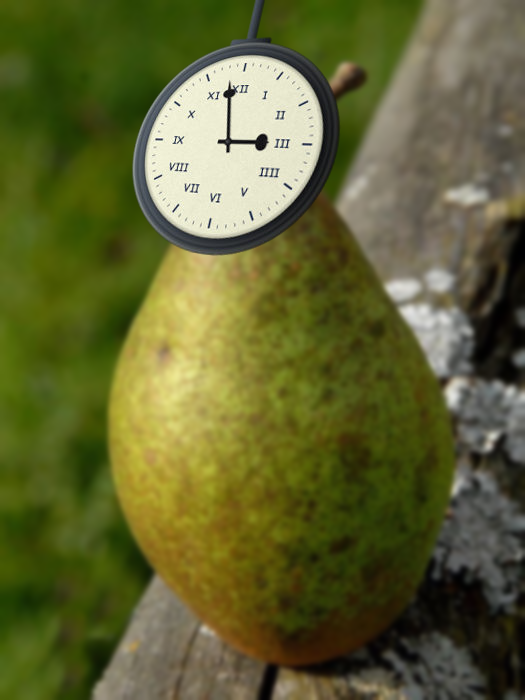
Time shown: {"hour": 2, "minute": 58}
